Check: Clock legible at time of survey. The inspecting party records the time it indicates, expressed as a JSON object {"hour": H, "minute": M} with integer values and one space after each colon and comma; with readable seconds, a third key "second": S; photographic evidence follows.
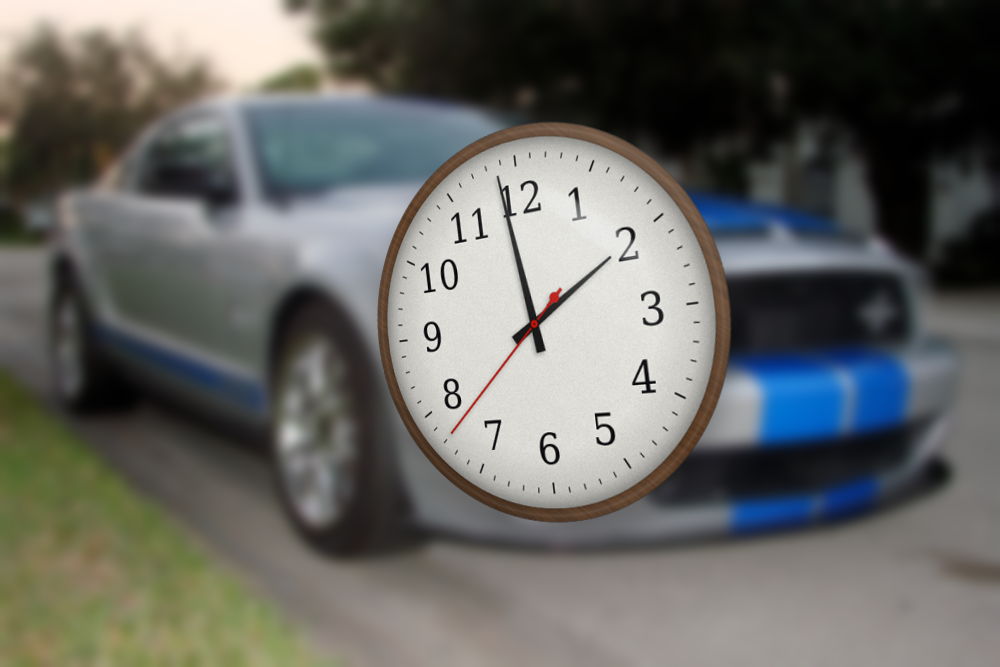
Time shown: {"hour": 1, "minute": 58, "second": 38}
